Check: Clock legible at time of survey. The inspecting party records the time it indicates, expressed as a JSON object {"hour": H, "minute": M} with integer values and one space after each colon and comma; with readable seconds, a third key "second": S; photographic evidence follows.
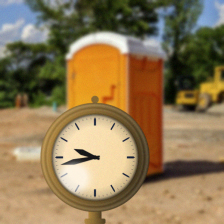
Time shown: {"hour": 9, "minute": 43}
